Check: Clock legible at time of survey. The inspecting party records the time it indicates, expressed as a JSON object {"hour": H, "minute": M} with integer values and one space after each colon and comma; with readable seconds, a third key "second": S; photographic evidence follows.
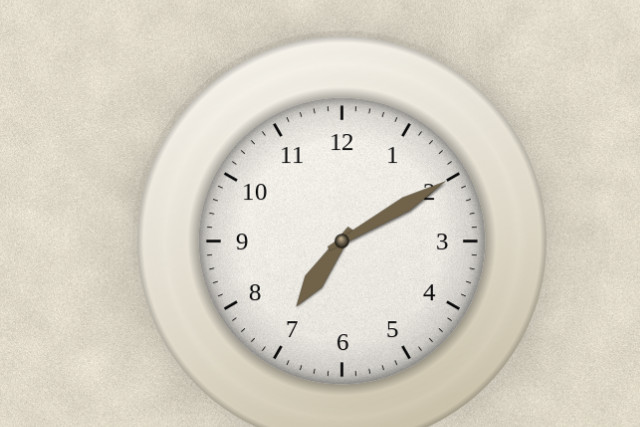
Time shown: {"hour": 7, "minute": 10}
